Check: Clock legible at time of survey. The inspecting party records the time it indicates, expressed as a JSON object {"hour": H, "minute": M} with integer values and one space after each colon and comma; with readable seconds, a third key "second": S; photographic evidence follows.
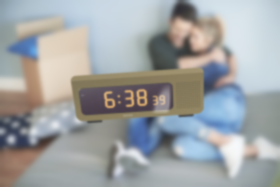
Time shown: {"hour": 6, "minute": 38}
